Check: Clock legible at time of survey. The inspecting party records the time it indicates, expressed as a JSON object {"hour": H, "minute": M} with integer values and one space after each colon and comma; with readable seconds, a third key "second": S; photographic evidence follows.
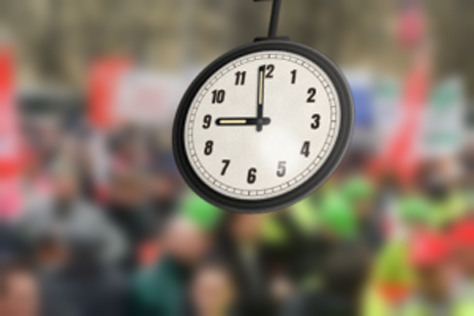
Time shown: {"hour": 8, "minute": 59}
